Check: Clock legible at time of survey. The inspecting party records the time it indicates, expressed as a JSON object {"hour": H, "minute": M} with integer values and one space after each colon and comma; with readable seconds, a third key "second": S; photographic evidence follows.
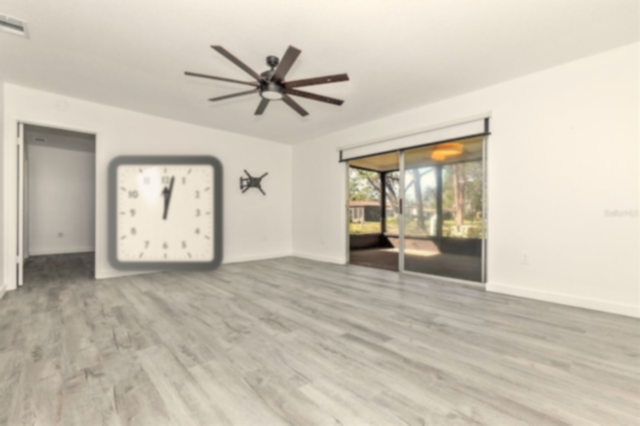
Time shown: {"hour": 12, "minute": 2}
